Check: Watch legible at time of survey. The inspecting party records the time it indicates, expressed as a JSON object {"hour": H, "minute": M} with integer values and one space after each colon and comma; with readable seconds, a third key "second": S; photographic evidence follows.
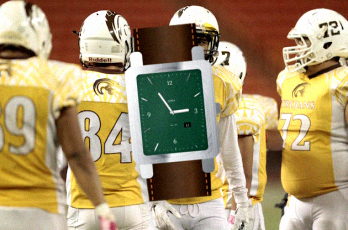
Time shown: {"hour": 2, "minute": 55}
